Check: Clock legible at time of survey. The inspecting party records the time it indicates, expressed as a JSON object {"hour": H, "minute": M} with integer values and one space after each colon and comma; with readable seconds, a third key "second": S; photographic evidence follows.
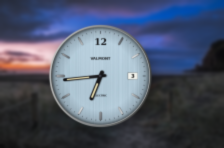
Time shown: {"hour": 6, "minute": 44}
